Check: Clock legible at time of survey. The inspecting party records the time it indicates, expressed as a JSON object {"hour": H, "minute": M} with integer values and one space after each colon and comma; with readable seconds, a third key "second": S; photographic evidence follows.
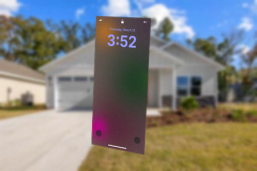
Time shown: {"hour": 3, "minute": 52}
